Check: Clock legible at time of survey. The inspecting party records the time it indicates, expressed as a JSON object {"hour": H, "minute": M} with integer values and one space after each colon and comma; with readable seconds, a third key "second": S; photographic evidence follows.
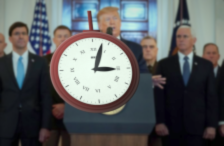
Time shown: {"hour": 3, "minute": 3}
